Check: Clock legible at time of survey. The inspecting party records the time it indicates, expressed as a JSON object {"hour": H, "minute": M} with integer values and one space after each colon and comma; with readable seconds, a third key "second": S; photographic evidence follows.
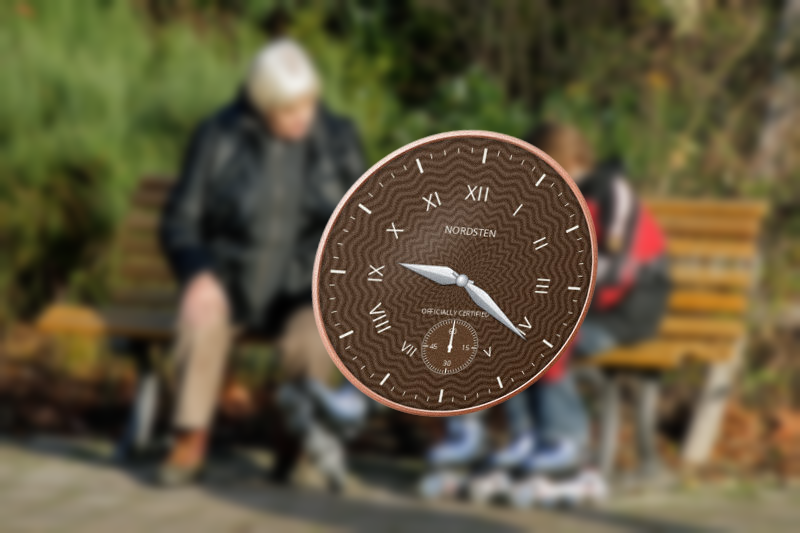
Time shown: {"hour": 9, "minute": 21}
